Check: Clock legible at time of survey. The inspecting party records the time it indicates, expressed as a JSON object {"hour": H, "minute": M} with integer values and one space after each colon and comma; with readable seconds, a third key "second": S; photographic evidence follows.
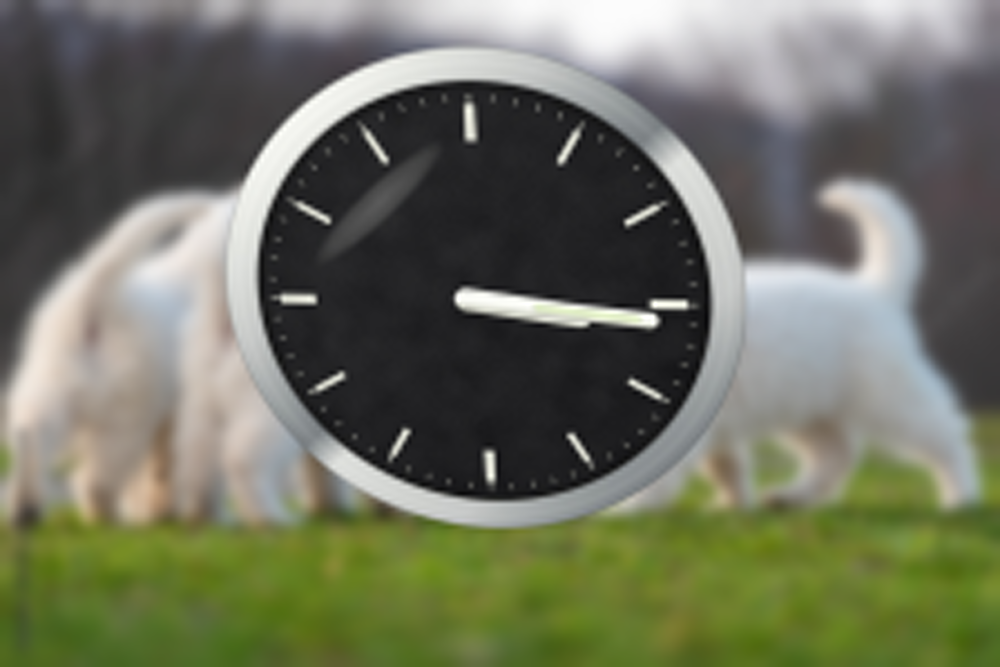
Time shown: {"hour": 3, "minute": 16}
